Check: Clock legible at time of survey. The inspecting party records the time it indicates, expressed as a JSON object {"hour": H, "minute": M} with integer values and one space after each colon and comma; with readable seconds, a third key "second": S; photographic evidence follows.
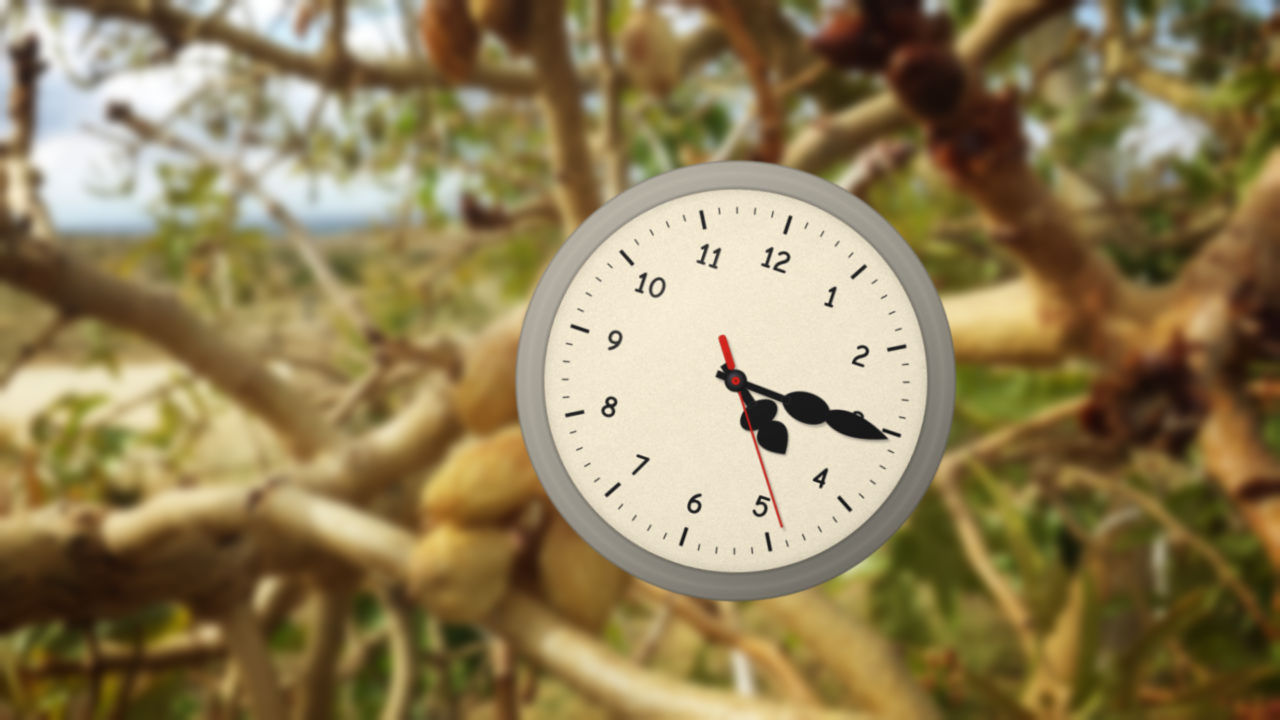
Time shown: {"hour": 4, "minute": 15, "second": 24}
